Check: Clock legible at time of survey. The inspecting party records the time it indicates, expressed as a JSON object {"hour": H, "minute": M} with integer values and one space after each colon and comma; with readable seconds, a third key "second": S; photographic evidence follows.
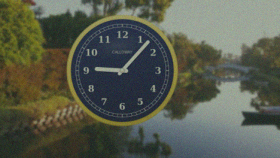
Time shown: {"hour": 9, "minute": 7}
